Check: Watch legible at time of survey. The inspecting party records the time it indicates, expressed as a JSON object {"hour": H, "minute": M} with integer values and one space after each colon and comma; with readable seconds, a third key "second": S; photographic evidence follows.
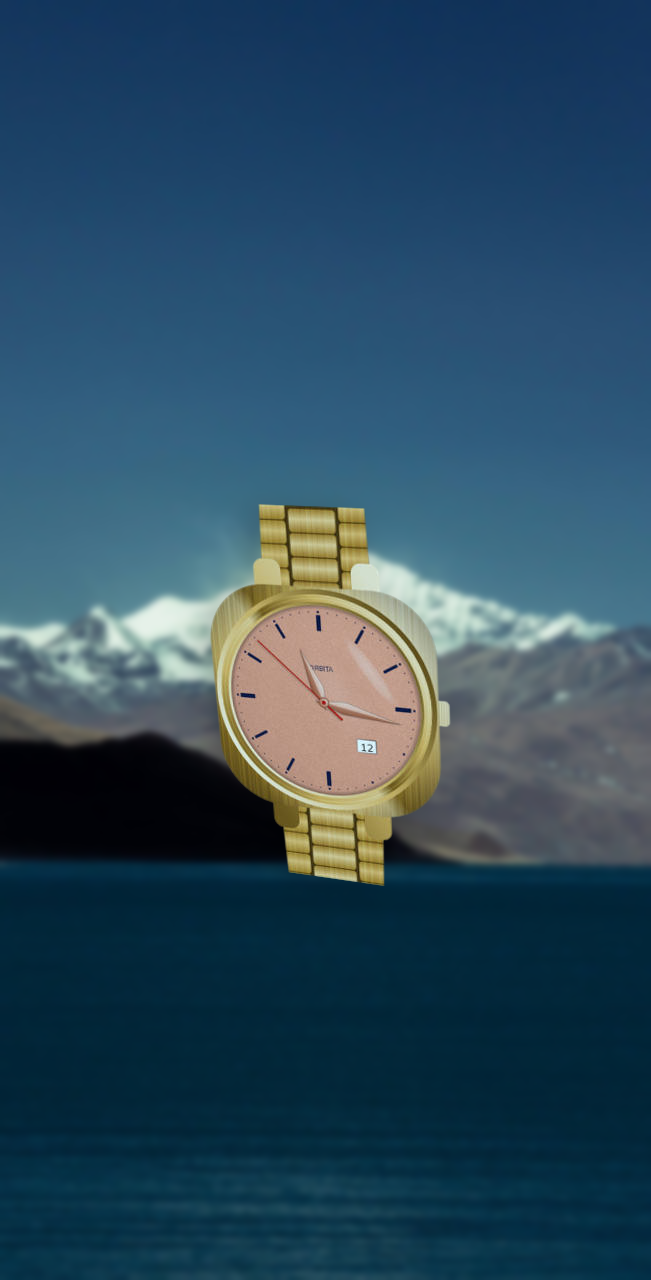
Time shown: {"hour": 11, "minute": 16, "second": 52}
